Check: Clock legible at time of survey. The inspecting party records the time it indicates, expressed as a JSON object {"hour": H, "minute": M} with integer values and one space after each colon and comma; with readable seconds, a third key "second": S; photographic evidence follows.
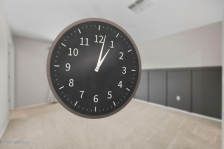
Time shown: {"hour": 1, "minute": 2}
